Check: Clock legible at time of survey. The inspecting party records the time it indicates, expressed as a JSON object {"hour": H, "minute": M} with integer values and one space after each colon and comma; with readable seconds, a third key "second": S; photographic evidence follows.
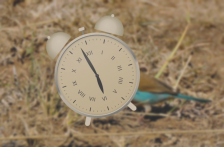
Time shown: {"hour": 5, "minute": 58}
